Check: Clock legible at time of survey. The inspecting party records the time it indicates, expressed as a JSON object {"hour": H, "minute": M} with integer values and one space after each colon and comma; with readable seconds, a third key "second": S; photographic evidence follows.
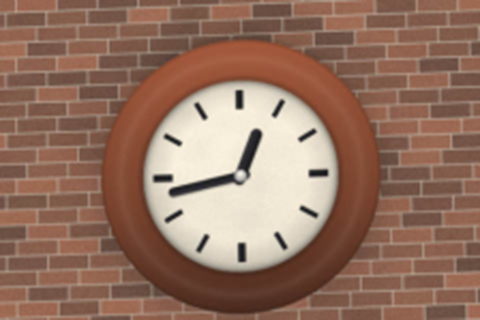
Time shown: {"hour": 12, "minute": 43}
